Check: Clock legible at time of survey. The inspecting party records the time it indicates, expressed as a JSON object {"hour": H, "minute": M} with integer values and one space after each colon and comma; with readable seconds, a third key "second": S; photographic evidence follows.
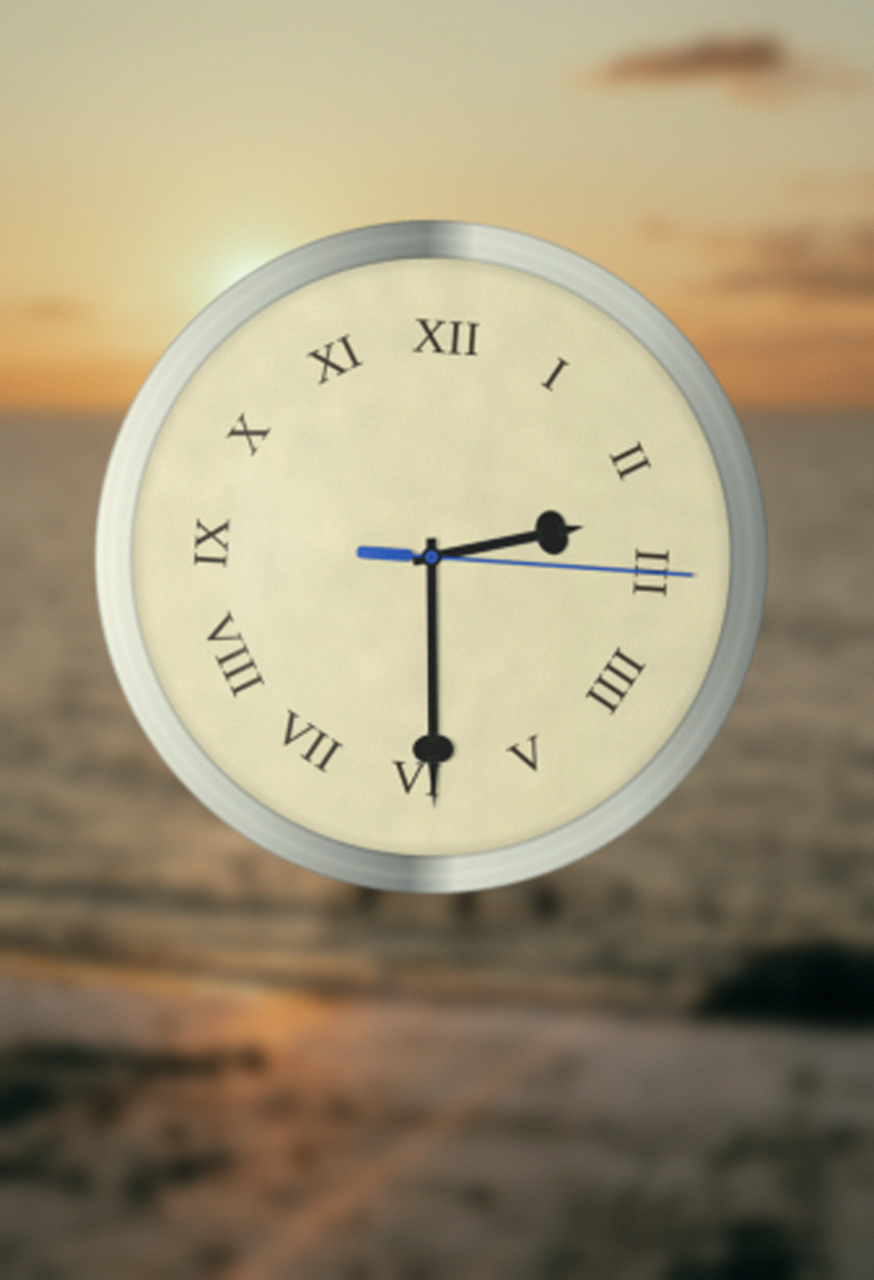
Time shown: {"hour": 2, "minute": 29, "second": 15}
